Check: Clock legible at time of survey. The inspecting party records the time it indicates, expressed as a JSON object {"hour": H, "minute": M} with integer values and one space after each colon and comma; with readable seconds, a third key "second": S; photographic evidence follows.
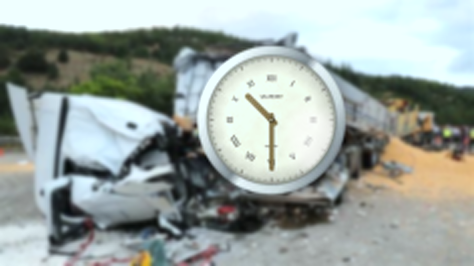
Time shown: {"hour": 10, "minute": 30}
